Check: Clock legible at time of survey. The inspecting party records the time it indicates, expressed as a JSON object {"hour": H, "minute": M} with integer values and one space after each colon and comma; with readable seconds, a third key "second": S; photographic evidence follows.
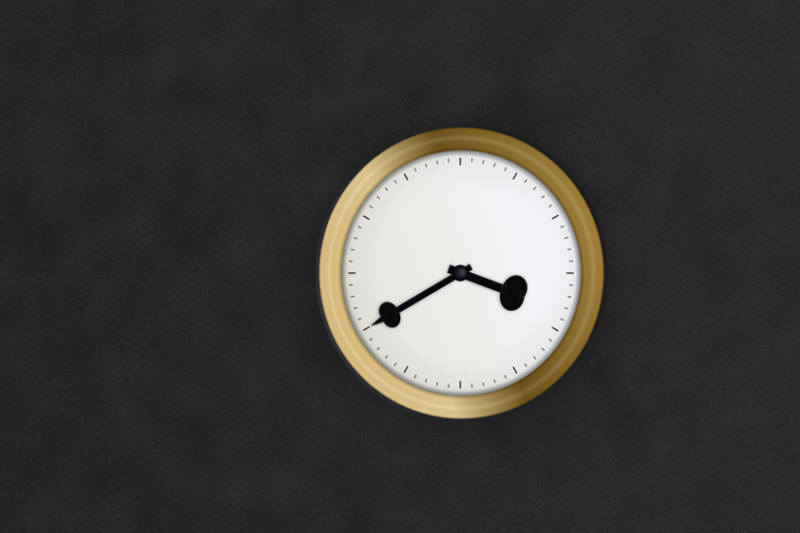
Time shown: {"hour": 3, "minute": 40}
